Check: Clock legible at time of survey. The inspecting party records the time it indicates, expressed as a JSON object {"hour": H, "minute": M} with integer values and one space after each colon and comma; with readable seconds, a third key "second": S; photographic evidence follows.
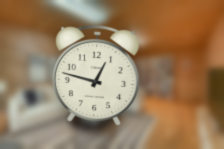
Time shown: {"hour": 12, "minute": 47}
